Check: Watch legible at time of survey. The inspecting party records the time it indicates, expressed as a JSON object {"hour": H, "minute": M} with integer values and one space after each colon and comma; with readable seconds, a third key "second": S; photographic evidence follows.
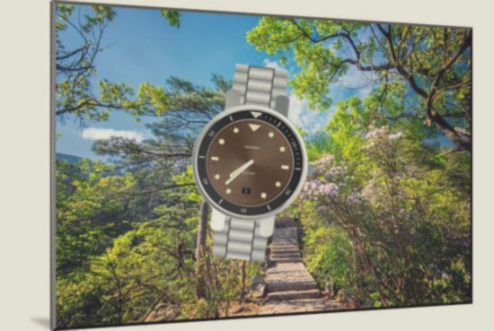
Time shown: {"hour": 7, "minute": 37}
